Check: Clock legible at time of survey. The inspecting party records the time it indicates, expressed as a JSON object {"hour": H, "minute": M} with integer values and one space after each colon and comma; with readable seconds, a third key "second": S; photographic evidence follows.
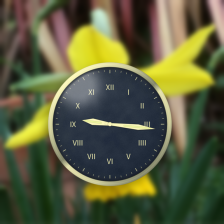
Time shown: {"hour": 9, "minute": 16}
